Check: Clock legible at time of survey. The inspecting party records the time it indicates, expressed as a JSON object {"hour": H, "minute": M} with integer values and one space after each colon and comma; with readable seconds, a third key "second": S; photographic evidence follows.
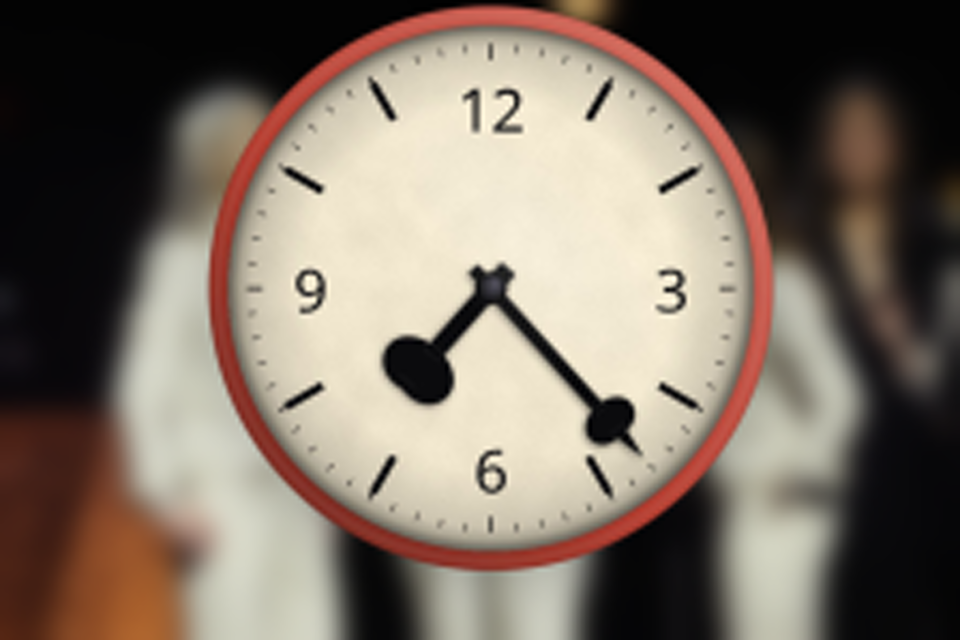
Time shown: {"hour": 7, "minute": 23}
